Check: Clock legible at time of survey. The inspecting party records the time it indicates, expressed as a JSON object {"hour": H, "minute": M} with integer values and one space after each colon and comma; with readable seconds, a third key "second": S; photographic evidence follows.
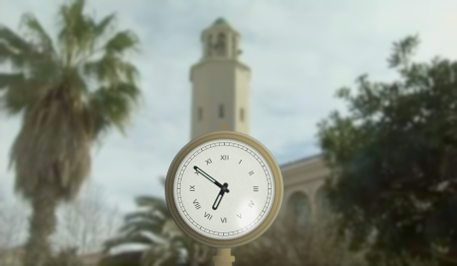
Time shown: {"hour": 6, "minute": 51}
